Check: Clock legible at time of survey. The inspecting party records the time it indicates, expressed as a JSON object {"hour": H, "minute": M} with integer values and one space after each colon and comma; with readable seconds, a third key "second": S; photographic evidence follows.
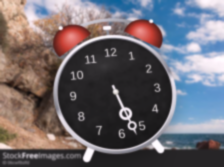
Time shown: {"hour": 5, "minute": 27}
